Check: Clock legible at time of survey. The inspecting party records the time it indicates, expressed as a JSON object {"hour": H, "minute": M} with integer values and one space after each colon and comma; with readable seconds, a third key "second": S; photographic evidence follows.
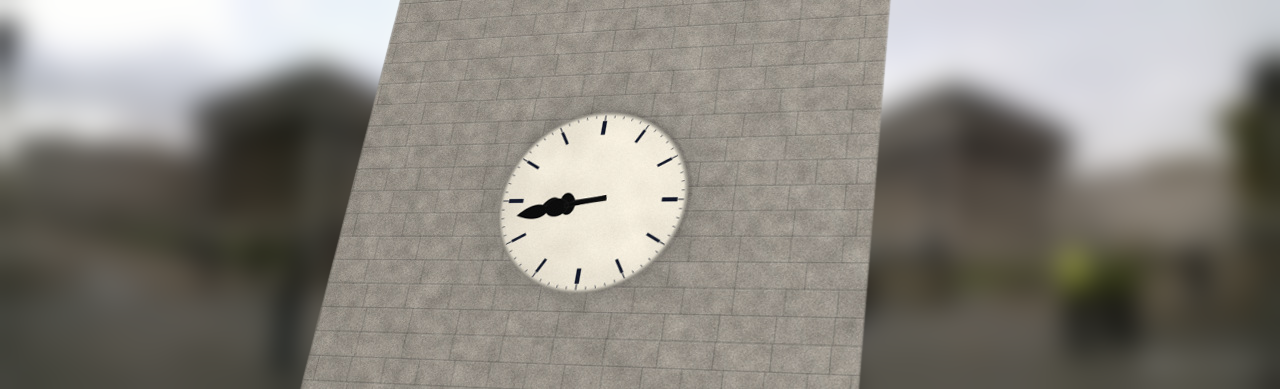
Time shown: {"hour": 8, "minute": 43}
